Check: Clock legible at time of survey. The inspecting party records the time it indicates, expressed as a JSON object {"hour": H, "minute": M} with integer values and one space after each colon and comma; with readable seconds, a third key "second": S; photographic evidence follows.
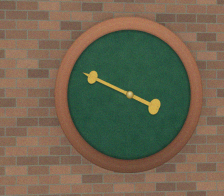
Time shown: {"hour": 3, "minute": 49}
